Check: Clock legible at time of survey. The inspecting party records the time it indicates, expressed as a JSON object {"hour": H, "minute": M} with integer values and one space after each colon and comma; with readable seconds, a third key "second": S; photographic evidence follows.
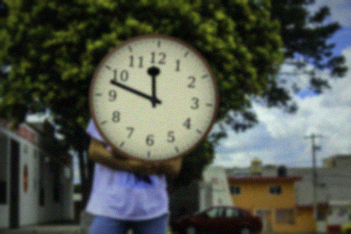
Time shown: {"hour": 11, "minute": 48}
